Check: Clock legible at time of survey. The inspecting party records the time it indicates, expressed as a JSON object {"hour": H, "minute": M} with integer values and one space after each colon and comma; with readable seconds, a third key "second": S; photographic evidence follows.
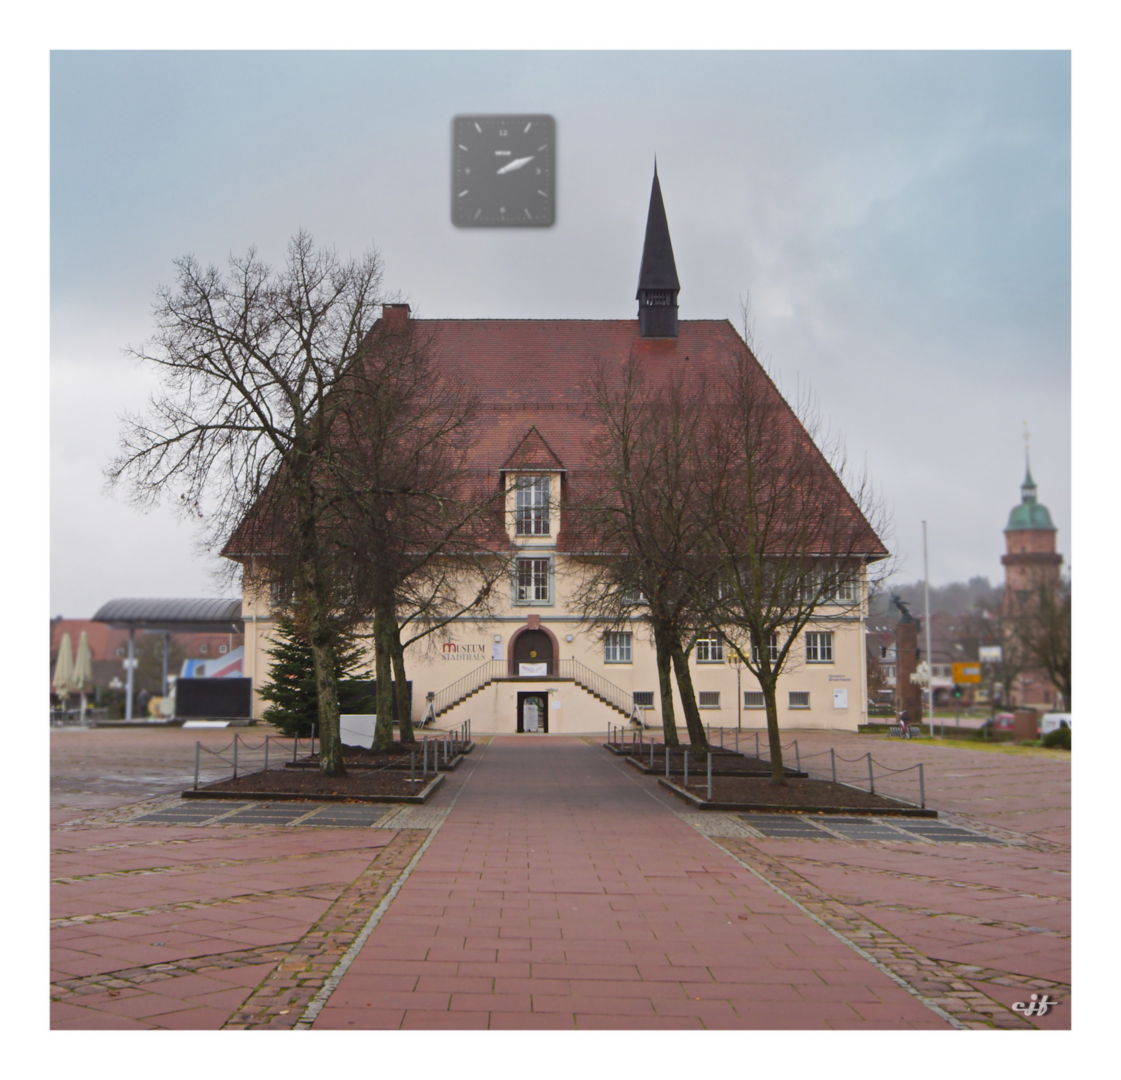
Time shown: {"hour": 2, "minute": 11}
